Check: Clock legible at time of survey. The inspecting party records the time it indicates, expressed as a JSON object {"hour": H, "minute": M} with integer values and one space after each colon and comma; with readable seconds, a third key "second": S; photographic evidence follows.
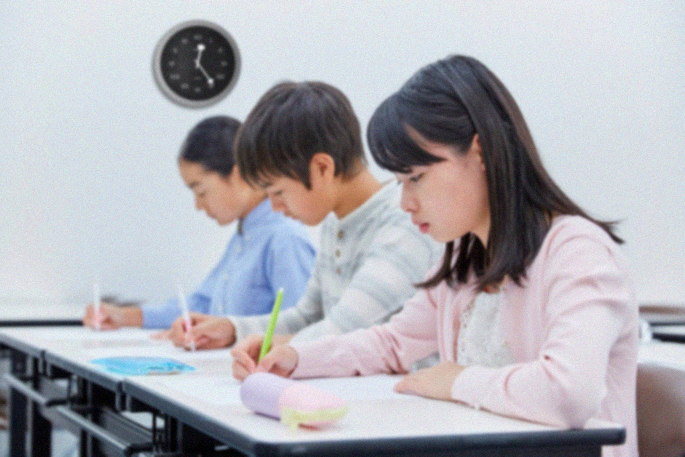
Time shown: {"hour": 12, "minute": 24}
